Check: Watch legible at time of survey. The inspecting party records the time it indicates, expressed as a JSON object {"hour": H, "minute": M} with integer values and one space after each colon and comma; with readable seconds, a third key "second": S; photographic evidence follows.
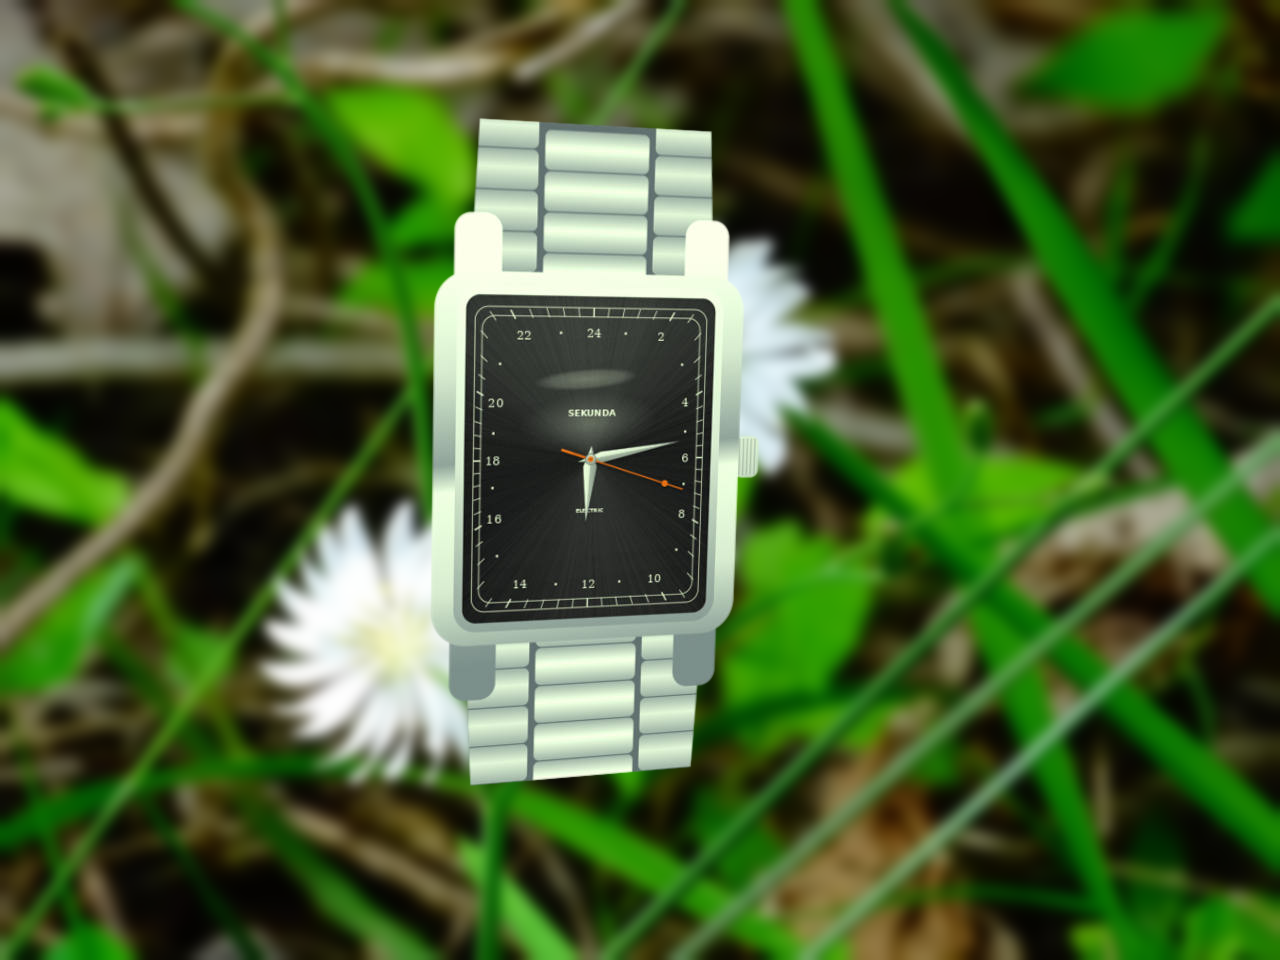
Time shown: {"hour": 12, "minute": 13, "second": 18}
